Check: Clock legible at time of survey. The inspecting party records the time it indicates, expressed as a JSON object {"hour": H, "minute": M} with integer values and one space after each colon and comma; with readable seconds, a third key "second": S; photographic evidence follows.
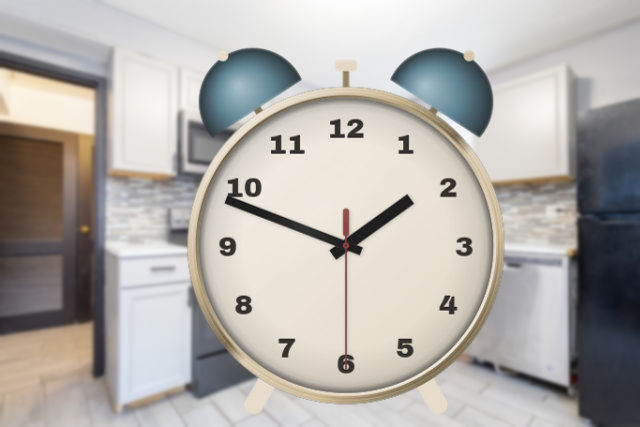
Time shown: {"hour": 1, "minute": 48, "second": 30}
